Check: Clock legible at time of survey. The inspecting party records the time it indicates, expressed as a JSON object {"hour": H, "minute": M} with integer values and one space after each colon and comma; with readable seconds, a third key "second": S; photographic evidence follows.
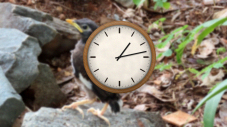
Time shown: {"hour": 1, "minute": 13}
